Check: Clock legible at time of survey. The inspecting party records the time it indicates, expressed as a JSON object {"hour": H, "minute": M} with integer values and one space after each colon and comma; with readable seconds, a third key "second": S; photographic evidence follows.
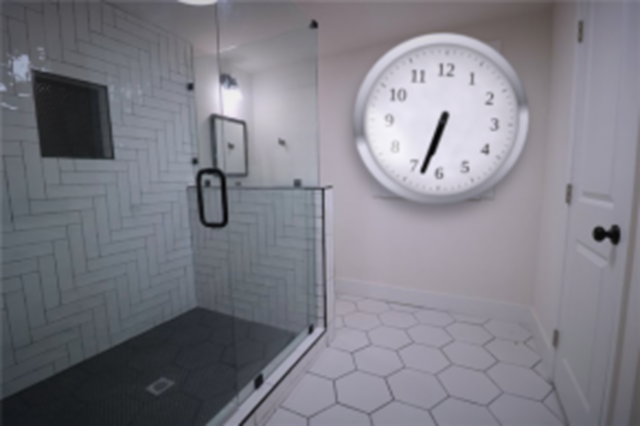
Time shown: {"hour": 6, "minute": 33}
